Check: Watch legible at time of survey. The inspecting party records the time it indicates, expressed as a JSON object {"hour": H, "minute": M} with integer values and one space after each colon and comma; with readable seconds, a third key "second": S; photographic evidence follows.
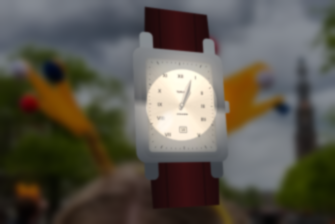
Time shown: {"hour": 1, "minute": 4}
